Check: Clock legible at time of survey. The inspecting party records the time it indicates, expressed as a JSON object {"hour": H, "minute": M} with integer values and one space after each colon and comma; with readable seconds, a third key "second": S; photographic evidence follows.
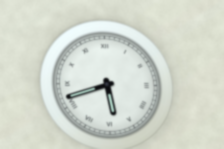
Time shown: {"hour": 5, "minute": 42}
